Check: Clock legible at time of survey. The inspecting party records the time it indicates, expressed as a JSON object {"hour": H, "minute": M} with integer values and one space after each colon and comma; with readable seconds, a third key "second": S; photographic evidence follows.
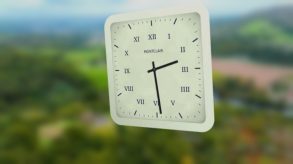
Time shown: {"hour": 2, "minute": 29}
